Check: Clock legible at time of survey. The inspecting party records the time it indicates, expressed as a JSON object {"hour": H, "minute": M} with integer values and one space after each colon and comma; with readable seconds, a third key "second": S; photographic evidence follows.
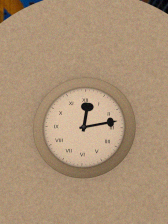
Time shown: {"hour": 12, "minute": 13}
